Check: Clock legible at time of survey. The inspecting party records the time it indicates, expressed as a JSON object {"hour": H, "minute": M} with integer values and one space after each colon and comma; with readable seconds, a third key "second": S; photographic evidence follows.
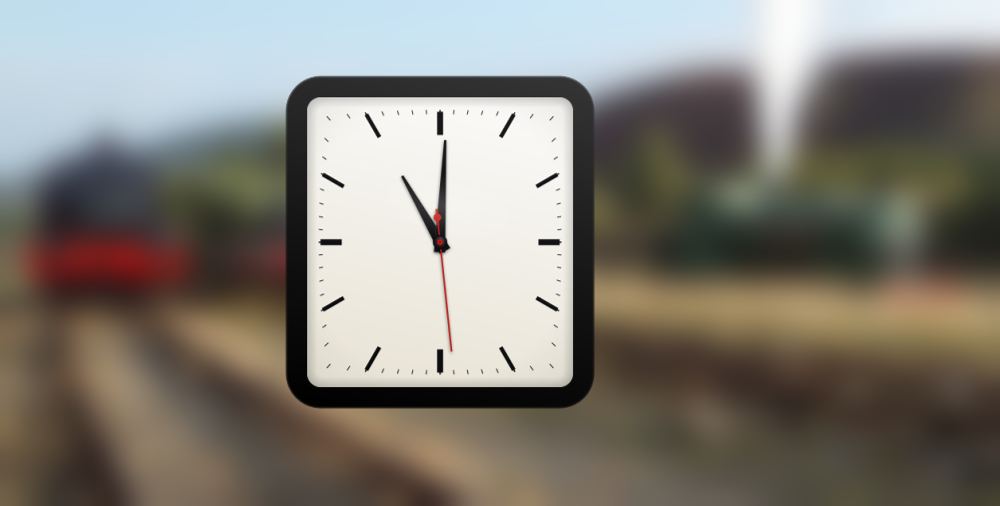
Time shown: {"hour": 11, "minute": 0, "second": 29}
